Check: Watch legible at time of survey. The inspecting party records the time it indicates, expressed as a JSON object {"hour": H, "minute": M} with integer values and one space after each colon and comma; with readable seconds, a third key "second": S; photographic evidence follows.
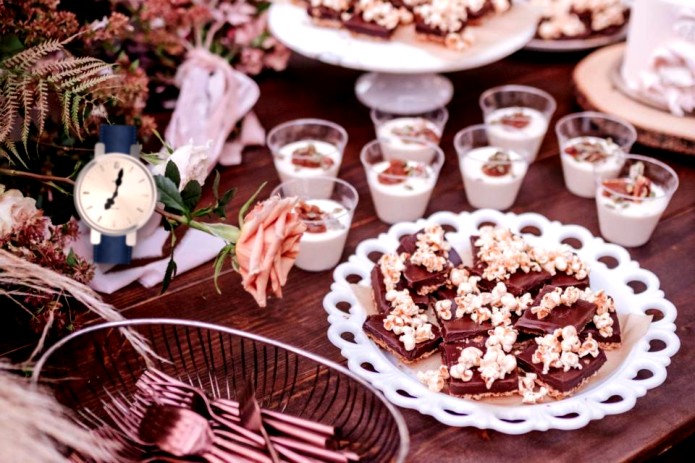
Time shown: {"hour": 7, "minute": 2}
